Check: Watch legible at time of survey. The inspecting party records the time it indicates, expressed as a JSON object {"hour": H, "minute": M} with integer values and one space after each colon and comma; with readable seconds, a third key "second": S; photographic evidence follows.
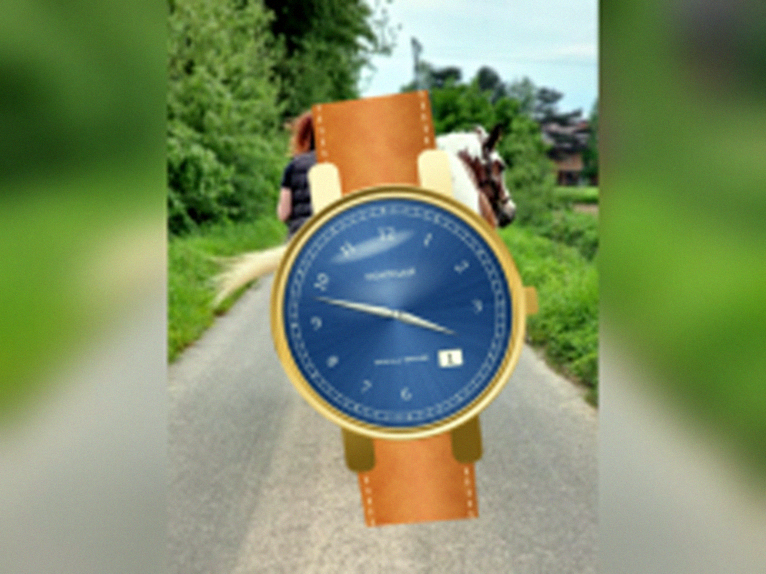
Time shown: {"hour": 3, "minute": 48}
